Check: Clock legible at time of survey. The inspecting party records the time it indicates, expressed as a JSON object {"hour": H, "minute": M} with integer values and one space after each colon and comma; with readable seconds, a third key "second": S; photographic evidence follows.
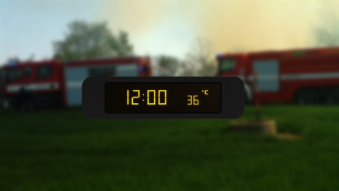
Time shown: {"hour": 12, "minute": 0}
